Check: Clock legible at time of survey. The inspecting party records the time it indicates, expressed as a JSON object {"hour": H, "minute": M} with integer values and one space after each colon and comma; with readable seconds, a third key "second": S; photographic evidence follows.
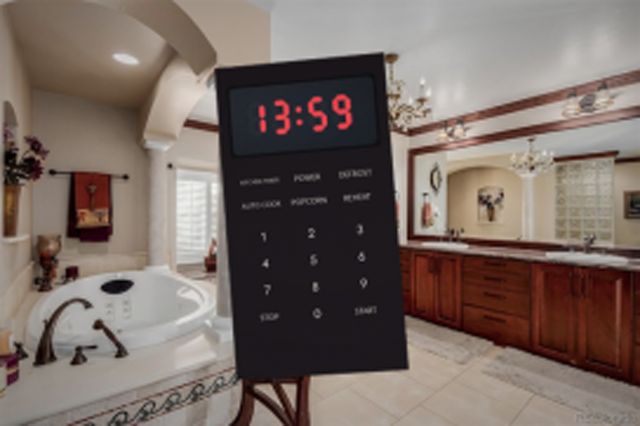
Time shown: {"hour": 13, "minute": 59}
